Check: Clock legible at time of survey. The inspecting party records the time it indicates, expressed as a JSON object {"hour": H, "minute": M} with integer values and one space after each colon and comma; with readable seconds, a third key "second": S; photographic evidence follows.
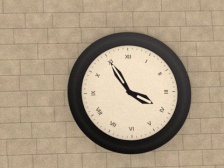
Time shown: {"hour": 3, "minute": 55}
